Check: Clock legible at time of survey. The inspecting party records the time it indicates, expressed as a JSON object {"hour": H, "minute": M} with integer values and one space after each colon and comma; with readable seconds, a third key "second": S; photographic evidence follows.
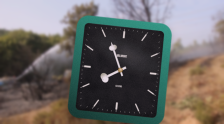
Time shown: {"hour": 7, "minute": 56}
